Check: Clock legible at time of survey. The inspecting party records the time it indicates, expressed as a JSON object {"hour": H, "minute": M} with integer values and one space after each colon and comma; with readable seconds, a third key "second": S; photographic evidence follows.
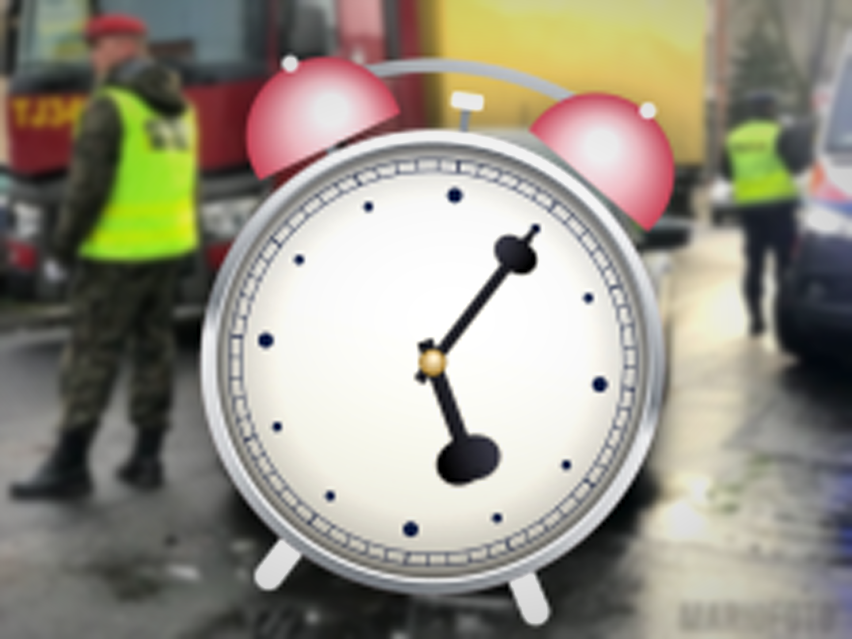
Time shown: {"hour": 5, "minute": 5}
